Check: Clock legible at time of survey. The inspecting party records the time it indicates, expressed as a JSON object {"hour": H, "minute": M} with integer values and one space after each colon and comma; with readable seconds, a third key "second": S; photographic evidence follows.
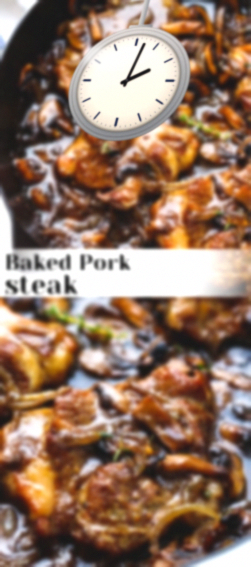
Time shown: {"hour": 2, "minute": 2}
